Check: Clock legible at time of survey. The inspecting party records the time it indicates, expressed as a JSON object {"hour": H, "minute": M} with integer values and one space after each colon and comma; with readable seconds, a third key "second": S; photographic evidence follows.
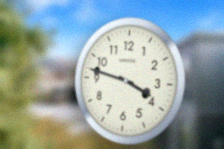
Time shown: {"hour": 3, "minute": 47}
